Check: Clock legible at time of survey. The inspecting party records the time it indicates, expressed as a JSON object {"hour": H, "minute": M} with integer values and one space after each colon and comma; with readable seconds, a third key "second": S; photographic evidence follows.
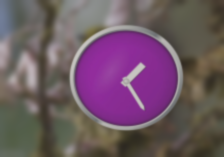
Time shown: {"hour": 1, "minute": 25}
